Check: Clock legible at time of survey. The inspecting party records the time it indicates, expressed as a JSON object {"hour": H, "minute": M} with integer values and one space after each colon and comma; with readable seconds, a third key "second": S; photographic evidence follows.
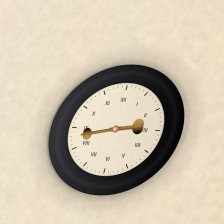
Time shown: {"hour": 2, "minute": 43}
